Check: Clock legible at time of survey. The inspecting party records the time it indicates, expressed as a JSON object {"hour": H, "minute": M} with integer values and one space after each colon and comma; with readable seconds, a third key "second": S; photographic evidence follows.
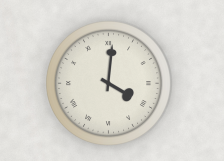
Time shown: {"hour": 4, "minute": 1}
